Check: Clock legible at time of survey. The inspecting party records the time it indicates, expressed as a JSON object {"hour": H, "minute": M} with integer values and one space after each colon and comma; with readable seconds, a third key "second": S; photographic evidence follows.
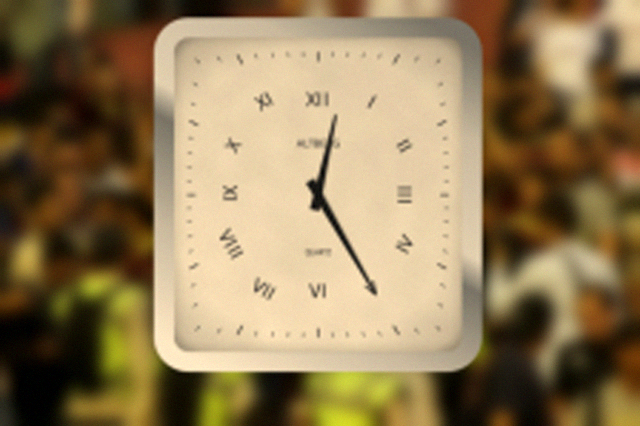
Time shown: {"hour": 12, "minute": 25}
